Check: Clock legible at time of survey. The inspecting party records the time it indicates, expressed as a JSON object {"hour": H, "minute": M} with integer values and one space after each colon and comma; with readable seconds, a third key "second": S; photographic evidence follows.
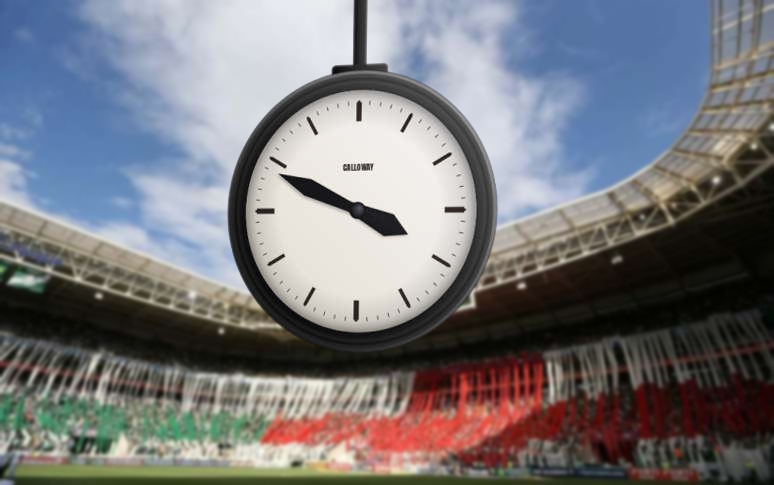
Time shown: {"hour": 3, "minute": 49}
